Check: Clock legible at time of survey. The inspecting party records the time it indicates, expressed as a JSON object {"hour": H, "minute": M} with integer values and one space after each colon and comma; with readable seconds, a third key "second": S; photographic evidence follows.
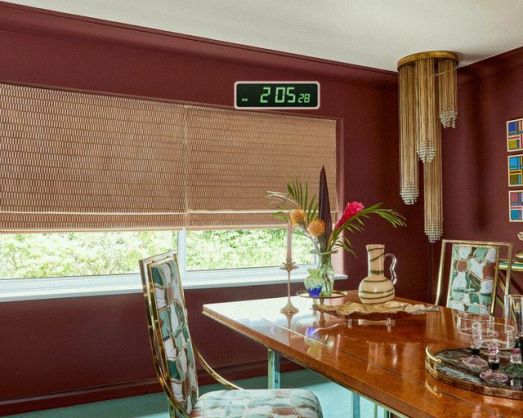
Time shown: {"hour": 2, "minute": 5, "second": 28}
